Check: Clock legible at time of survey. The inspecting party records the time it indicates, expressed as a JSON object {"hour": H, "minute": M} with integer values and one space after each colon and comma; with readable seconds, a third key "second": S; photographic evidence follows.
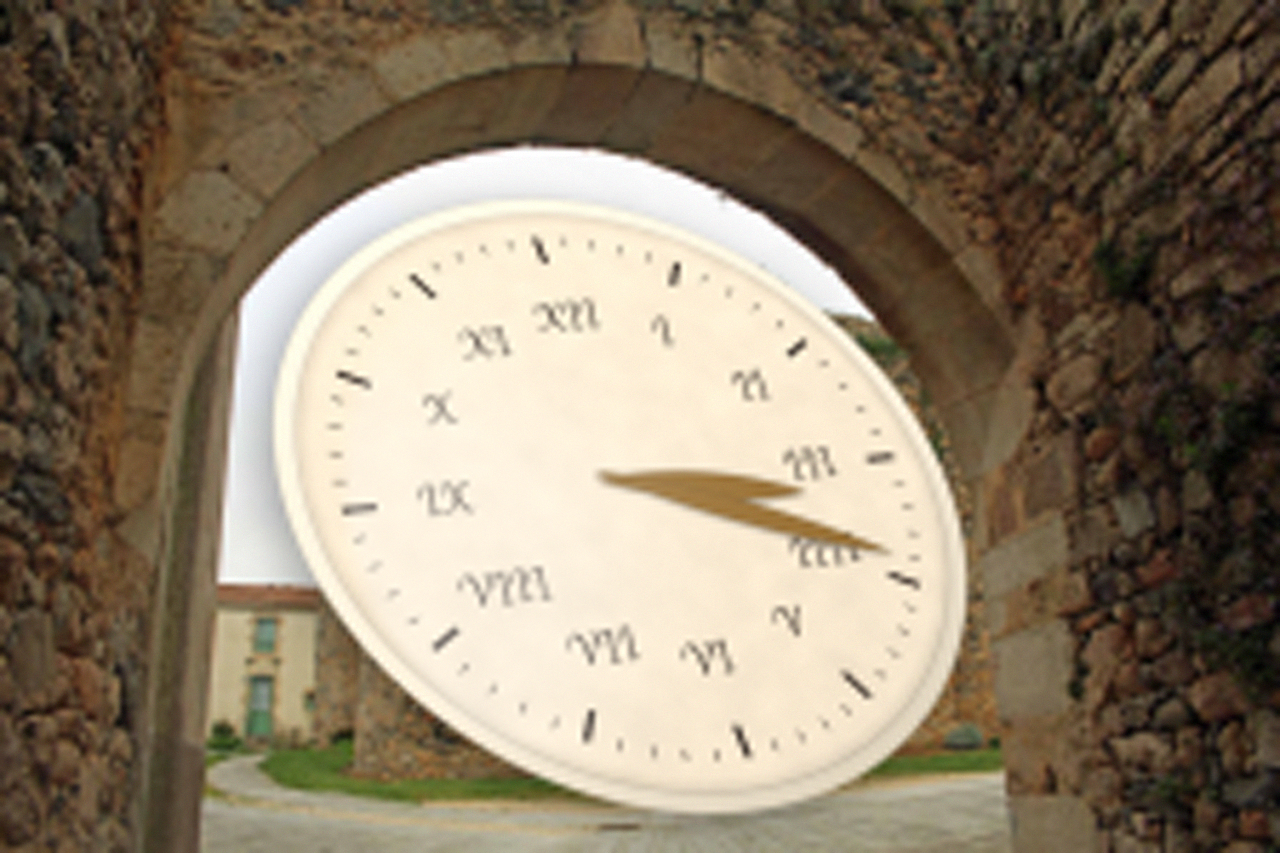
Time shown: {"hour": 3, "minute": 19}
